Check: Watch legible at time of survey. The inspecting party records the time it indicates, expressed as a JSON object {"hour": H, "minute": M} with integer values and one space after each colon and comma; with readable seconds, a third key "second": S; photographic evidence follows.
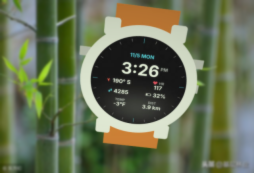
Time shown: {"hour": 3, "minute": 26}
